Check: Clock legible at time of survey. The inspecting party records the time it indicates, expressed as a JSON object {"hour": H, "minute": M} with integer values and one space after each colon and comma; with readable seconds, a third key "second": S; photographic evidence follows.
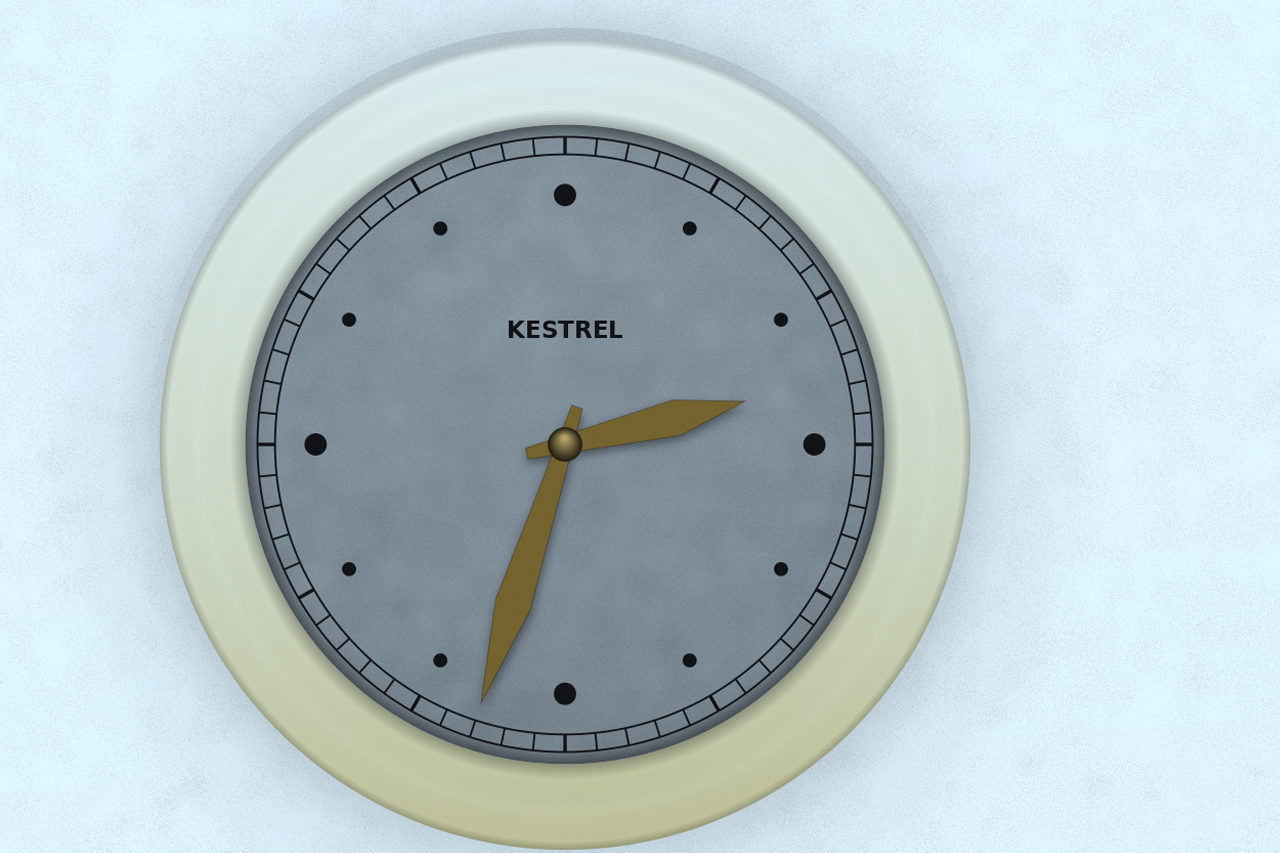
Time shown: {"hour": 2, "minute": 33}
